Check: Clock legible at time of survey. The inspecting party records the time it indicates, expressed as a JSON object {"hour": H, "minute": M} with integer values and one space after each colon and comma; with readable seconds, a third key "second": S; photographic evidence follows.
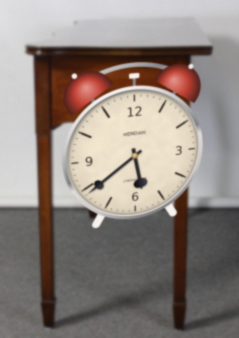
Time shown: {"hour": 5, "minute": 39}
